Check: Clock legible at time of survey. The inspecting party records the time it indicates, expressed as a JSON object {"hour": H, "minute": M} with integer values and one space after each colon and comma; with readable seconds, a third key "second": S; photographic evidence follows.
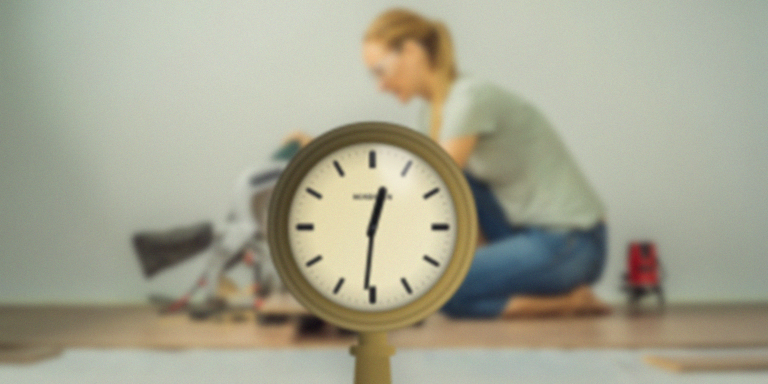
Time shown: {"hour": 12, "minute": 31}
